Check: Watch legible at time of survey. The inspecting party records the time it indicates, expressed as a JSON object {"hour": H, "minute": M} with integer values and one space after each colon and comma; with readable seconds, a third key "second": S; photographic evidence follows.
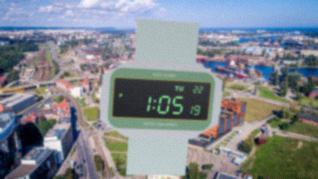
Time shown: {"hour": 1, "minute": 5}
